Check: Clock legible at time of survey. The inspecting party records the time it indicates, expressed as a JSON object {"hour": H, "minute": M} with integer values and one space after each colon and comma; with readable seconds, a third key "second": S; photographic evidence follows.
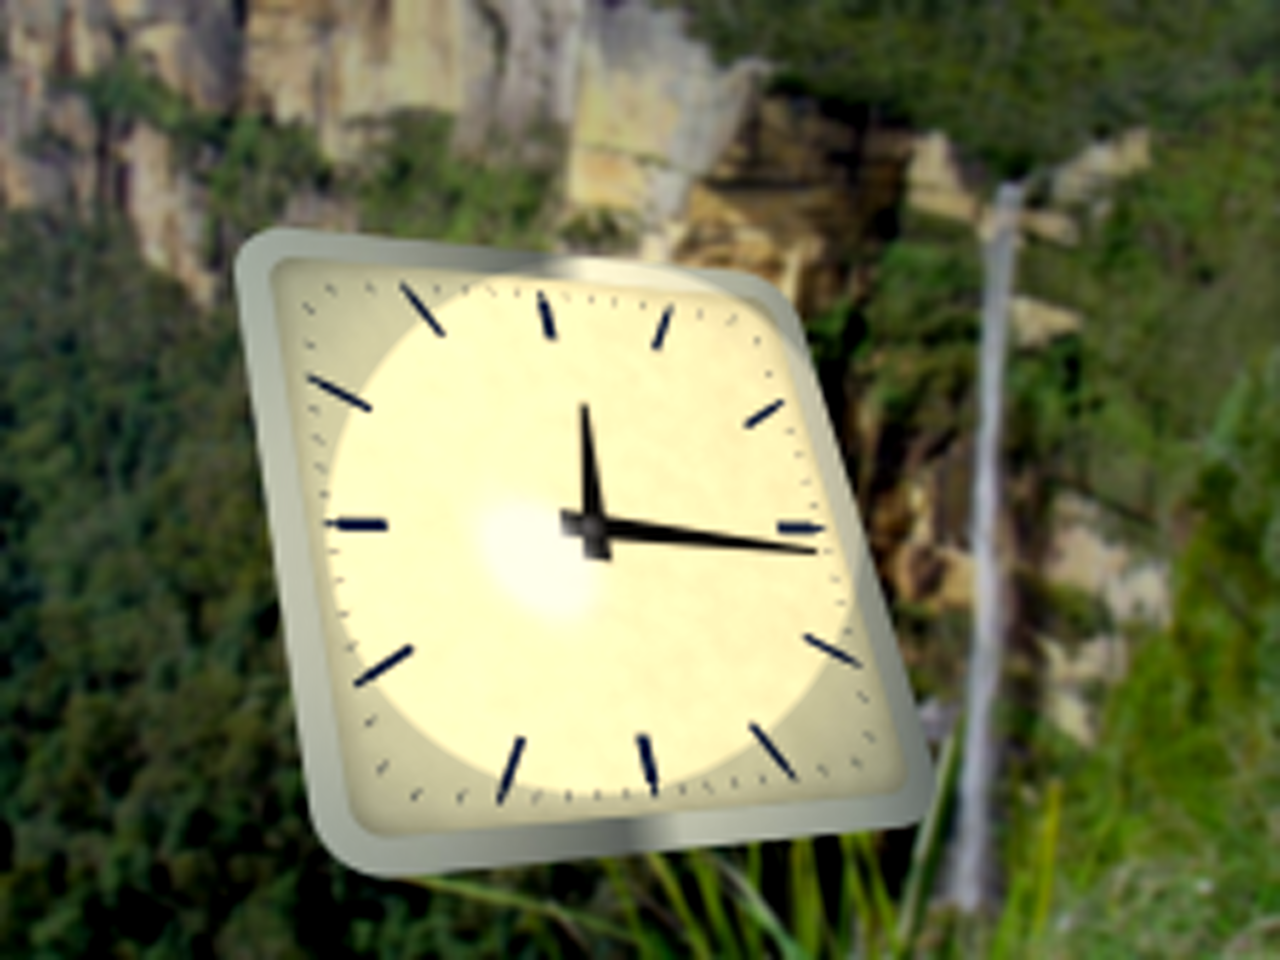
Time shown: {"hour": 12, "minute": 16}
